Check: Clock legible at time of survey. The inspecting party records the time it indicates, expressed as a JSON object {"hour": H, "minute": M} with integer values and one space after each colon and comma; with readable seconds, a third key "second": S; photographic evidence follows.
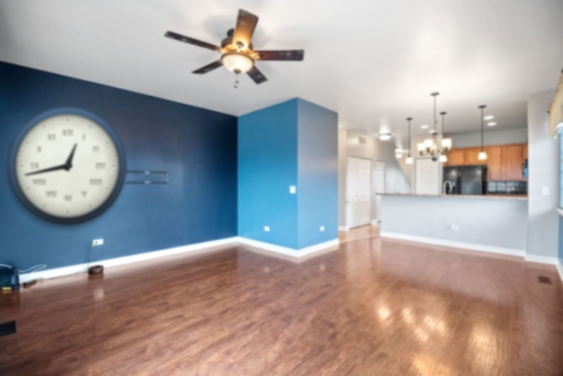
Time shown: {"hour": 12, "minute": 43}
